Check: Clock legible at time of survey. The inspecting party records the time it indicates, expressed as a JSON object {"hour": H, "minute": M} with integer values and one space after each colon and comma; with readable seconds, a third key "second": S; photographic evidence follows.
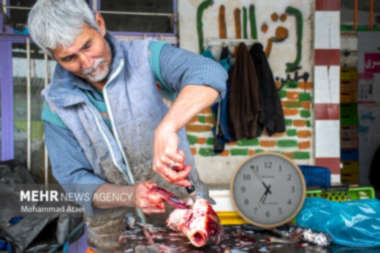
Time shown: {"hour": 6, "minute": 54}
